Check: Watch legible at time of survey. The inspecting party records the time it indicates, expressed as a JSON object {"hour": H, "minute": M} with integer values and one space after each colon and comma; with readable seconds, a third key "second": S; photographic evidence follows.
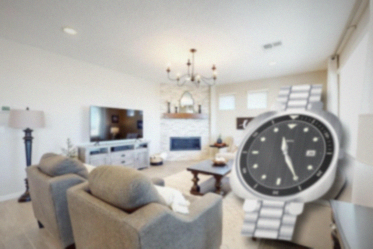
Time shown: {"hour": 11, "minute": 25}
